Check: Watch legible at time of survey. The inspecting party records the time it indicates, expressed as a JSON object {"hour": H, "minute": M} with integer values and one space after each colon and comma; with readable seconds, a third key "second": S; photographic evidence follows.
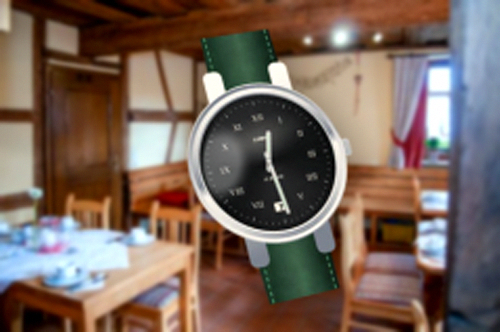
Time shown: {"hour": 12, "minute": 29}
